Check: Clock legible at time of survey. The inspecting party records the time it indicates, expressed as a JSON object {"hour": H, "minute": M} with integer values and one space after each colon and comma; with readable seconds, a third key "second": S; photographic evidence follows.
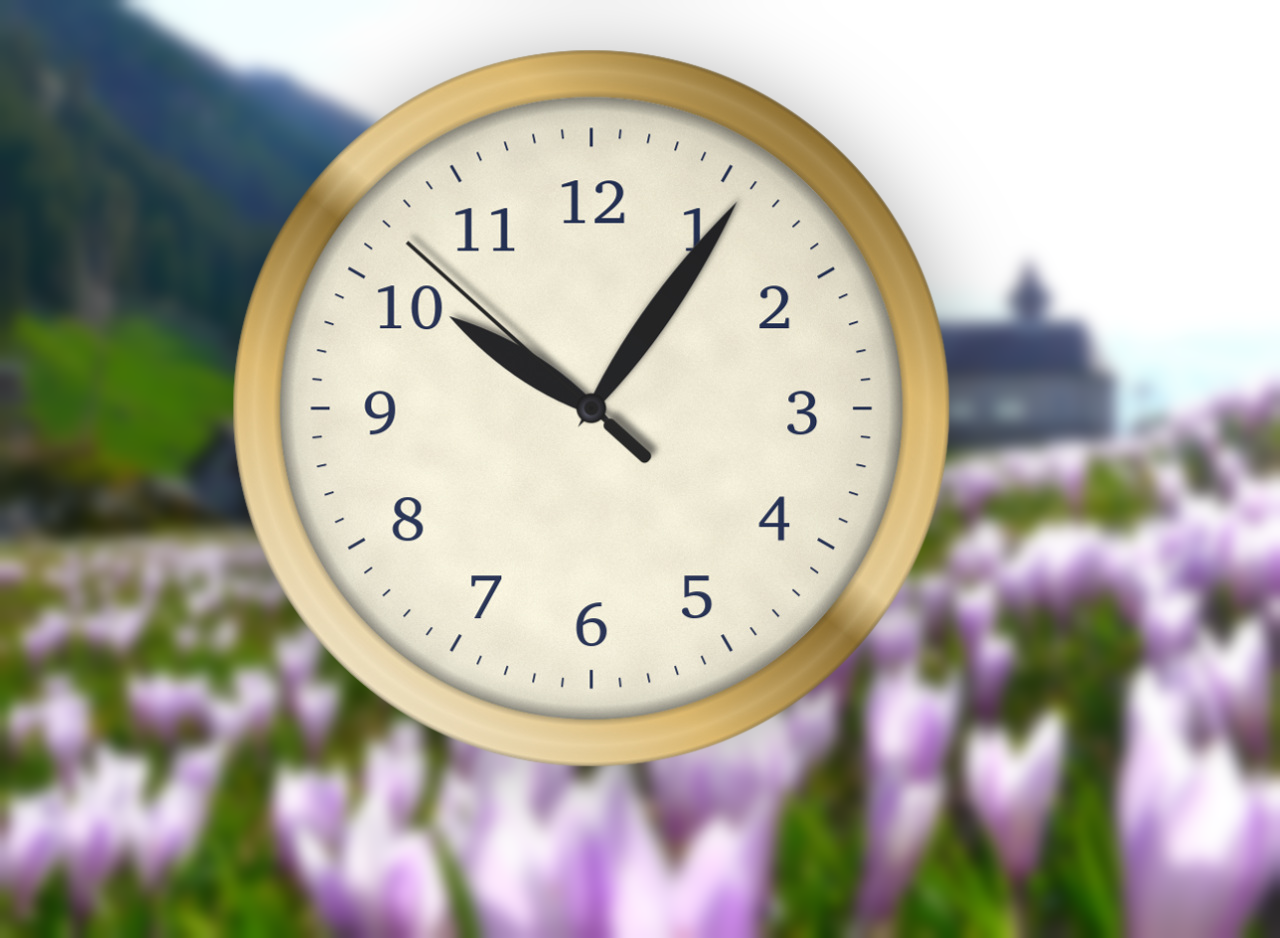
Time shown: {"hour": 10, "minute": 5, "second": 52}
